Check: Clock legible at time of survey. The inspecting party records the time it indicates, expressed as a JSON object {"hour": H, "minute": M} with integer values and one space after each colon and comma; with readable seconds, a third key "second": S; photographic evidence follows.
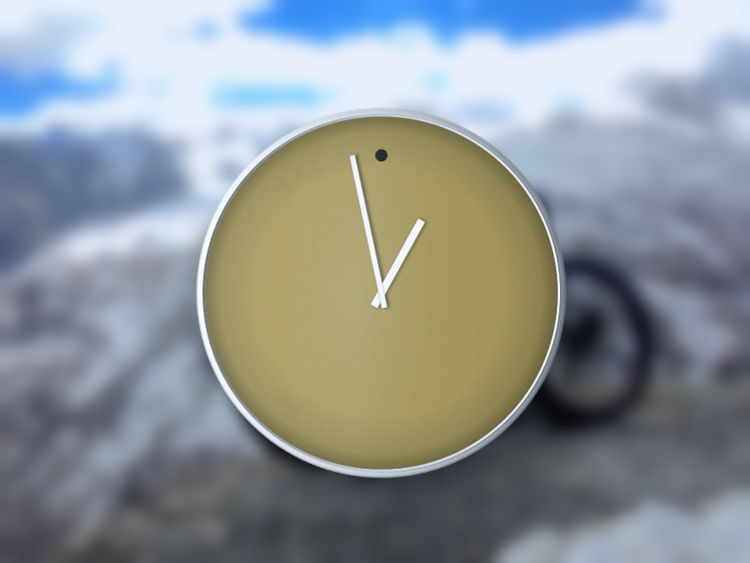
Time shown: {"hour": 12, "minute": 58}
